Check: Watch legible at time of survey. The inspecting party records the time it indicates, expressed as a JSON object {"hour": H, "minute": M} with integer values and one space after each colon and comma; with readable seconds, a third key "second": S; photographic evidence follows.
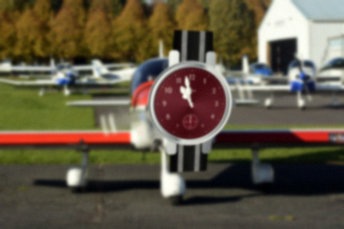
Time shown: {"hour": 10, "minute": 58}
